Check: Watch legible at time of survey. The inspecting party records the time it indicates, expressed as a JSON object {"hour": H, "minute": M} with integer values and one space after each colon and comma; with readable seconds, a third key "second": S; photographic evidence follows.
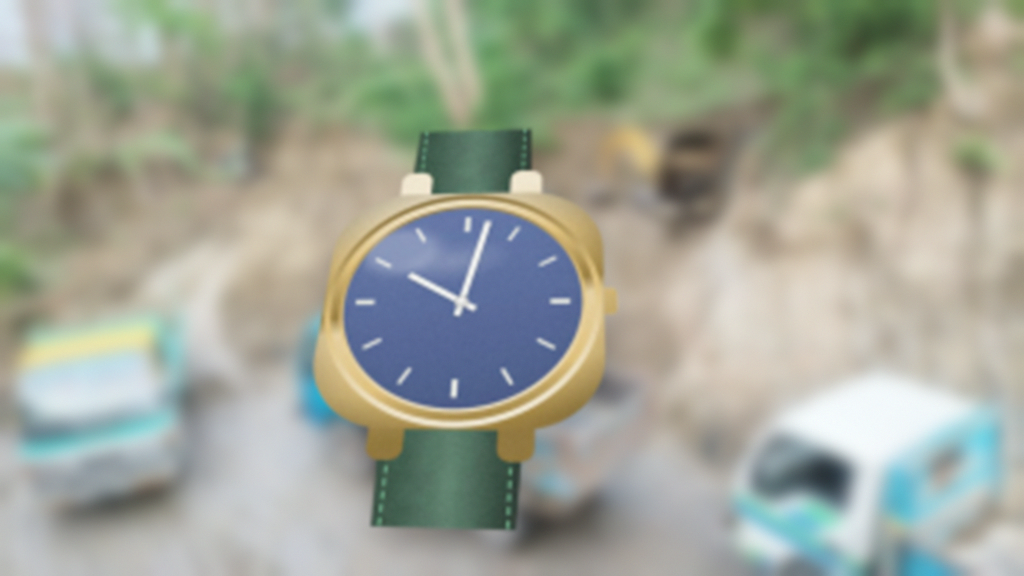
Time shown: {"hour": 10, "minute": 2}
